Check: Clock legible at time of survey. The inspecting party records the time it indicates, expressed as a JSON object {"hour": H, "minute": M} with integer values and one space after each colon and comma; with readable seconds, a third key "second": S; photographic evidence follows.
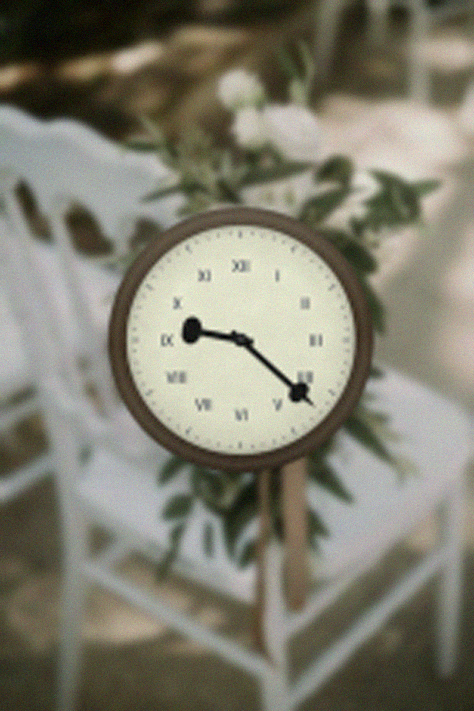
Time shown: {"hour": 9, "minute": 22}
